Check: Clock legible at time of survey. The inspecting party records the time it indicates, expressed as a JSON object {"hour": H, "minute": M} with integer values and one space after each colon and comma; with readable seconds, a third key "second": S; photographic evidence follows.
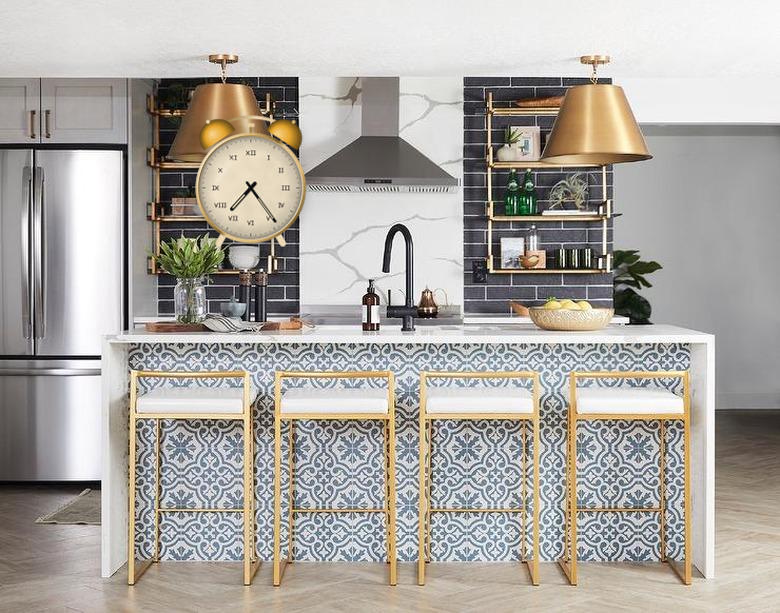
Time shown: {"hour": 7, "minute": 24}
